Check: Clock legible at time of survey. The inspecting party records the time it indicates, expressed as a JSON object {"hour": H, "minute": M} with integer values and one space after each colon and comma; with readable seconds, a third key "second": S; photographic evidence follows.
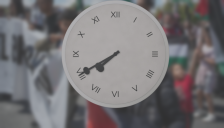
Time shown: {"hour": 7, "minute": 40}
